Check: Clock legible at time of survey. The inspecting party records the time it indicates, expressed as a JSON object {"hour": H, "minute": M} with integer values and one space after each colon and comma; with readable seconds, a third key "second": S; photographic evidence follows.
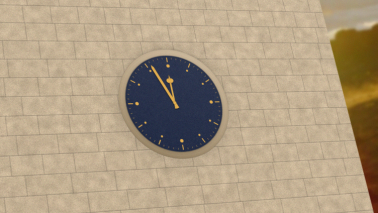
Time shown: {"hour": 11, "minute": 56}
